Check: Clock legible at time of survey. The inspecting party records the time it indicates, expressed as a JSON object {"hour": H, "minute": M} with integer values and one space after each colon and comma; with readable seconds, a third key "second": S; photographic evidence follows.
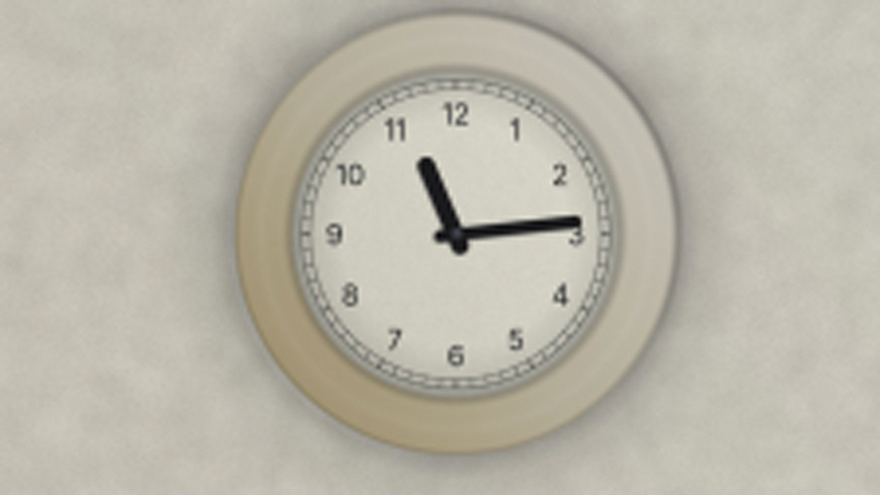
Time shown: {"hour": 11, "minute": 14}
